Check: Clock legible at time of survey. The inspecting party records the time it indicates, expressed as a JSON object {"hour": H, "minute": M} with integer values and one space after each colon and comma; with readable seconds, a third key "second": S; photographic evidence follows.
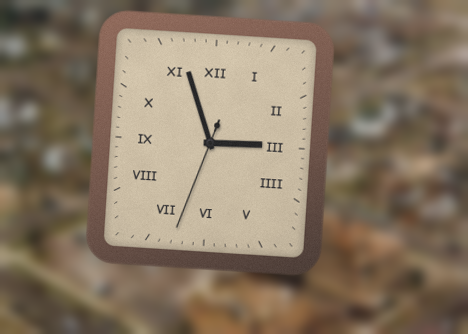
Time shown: {"hour": 2, "minute": 56, "second": 33}
